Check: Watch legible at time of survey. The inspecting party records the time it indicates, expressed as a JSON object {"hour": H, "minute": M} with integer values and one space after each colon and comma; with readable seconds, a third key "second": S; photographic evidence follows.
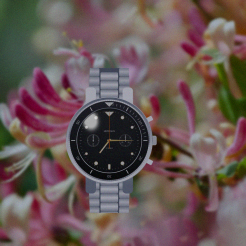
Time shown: {"hour": 7, "minute": 15}
